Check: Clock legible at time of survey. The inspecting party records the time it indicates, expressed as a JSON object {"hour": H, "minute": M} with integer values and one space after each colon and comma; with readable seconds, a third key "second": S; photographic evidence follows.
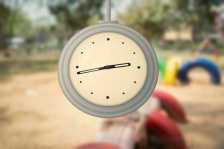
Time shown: {"hour": 2, "minute": 43}
